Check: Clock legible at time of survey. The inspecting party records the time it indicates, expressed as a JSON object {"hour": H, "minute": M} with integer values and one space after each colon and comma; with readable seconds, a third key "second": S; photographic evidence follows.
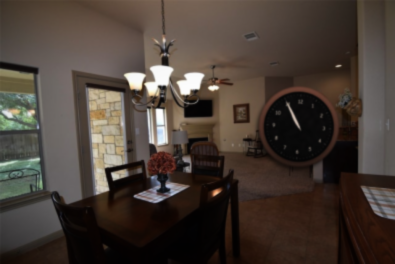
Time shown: {"hour": 10, "minute": 55}
